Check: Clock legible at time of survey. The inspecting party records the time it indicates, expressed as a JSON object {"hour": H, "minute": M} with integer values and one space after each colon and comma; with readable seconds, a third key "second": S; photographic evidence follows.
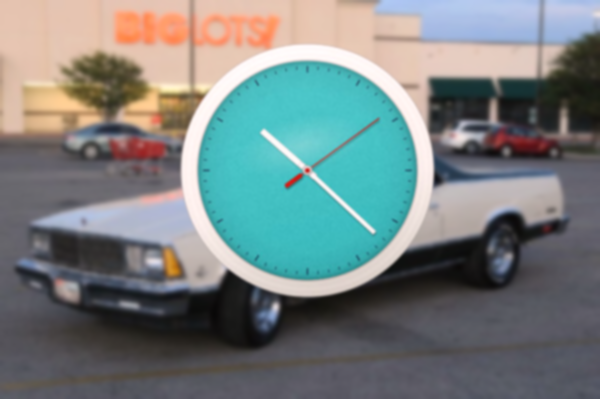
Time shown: {"hour": 10, "minute": 22, "second": 9}
